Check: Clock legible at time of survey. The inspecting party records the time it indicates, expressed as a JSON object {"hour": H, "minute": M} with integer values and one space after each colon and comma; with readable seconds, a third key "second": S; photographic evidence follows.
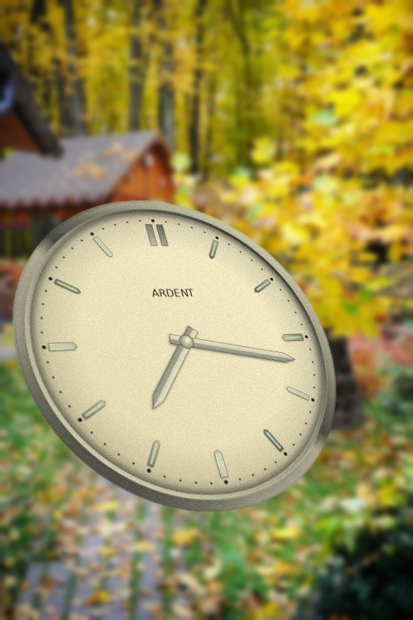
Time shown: {"hour": 7, "minute": 17}
